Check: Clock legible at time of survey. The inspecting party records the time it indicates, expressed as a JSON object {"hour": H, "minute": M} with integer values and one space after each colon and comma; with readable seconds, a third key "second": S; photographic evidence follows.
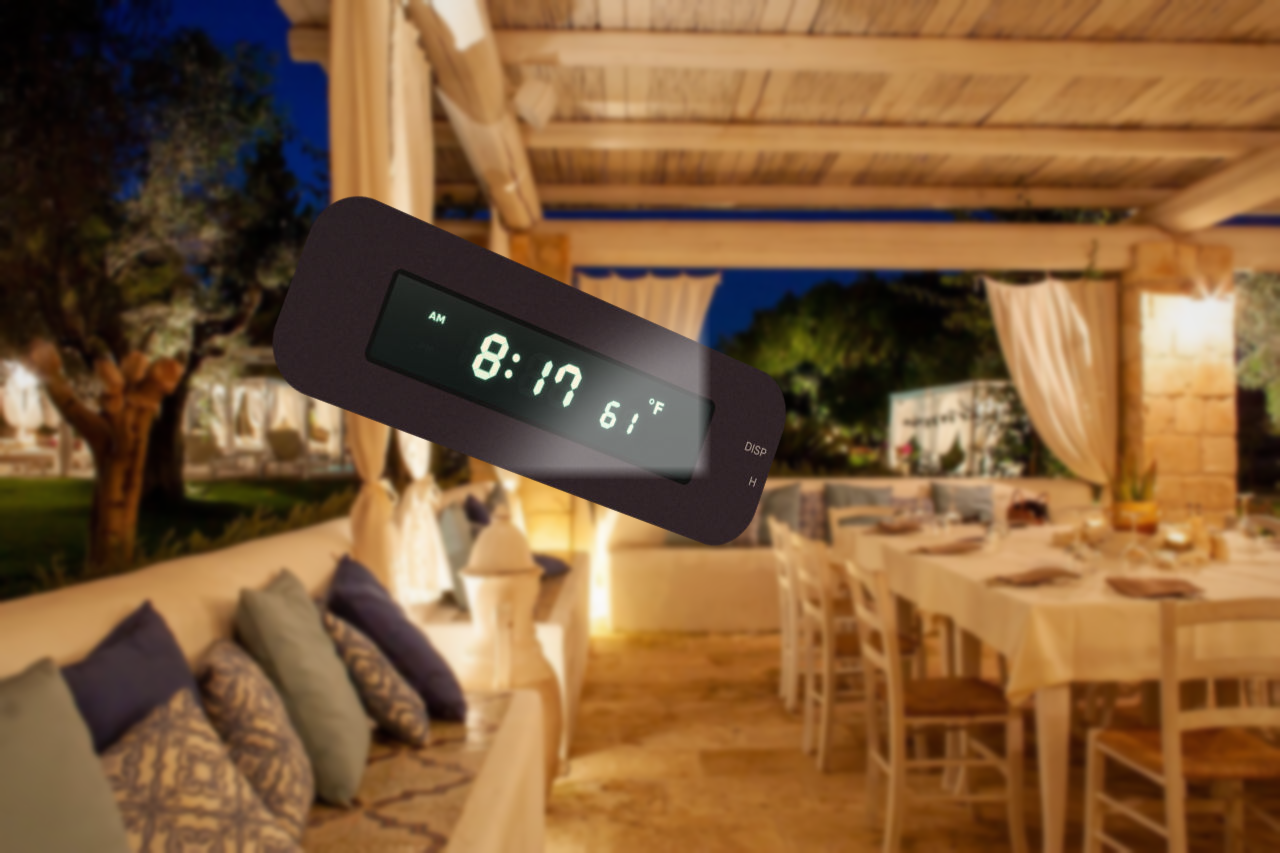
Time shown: {"hour": 8, "minute": 17}
